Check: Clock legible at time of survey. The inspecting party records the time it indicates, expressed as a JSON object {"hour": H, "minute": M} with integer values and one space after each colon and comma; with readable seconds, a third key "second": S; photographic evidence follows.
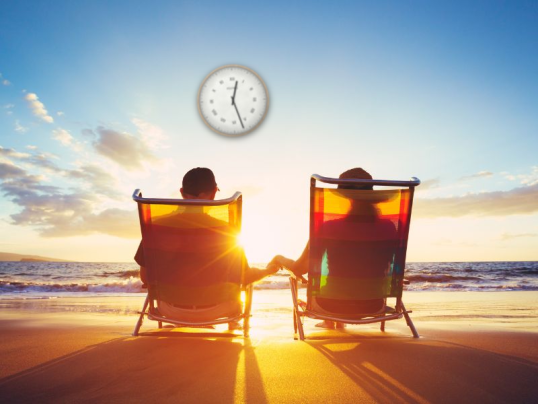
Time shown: {"hour": 12, "minute": 27}
